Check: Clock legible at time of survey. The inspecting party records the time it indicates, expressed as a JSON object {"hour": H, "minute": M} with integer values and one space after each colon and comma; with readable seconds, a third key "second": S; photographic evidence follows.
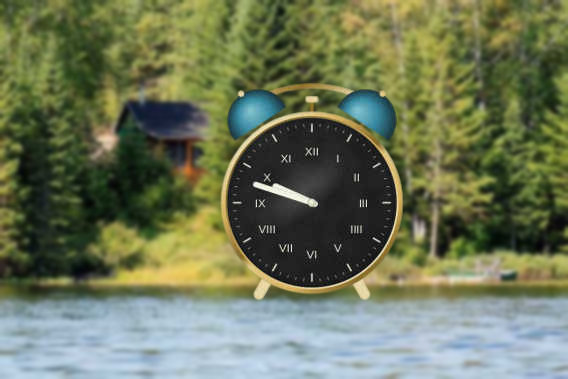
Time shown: {"hour": 9, "minute": 48}
